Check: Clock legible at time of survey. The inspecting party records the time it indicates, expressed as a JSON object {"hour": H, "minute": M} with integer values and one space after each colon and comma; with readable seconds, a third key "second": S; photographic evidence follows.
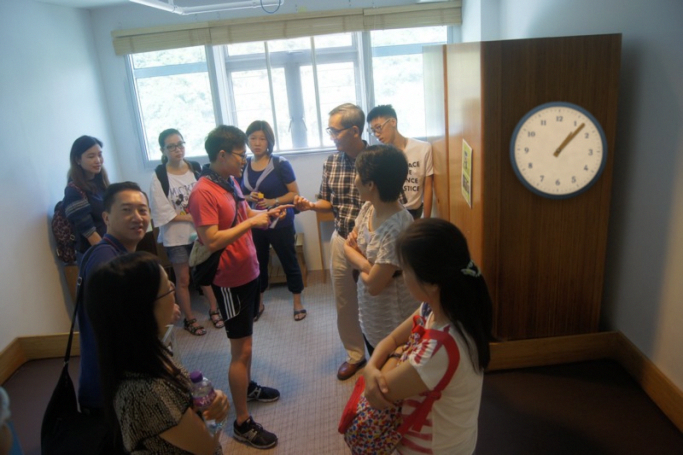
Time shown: {"hour": 1, "minute": 7}
